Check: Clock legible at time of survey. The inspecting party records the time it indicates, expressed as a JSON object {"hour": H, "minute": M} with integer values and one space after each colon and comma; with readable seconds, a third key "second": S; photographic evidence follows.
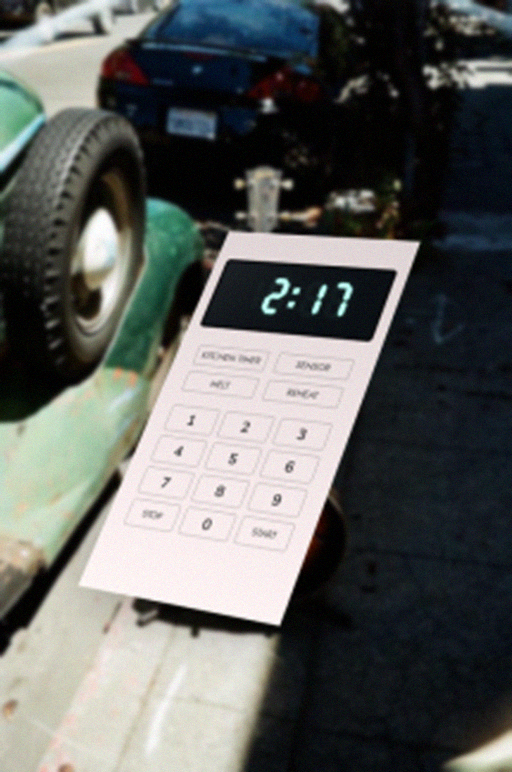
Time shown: {"hour": 2, "minute": 17}
